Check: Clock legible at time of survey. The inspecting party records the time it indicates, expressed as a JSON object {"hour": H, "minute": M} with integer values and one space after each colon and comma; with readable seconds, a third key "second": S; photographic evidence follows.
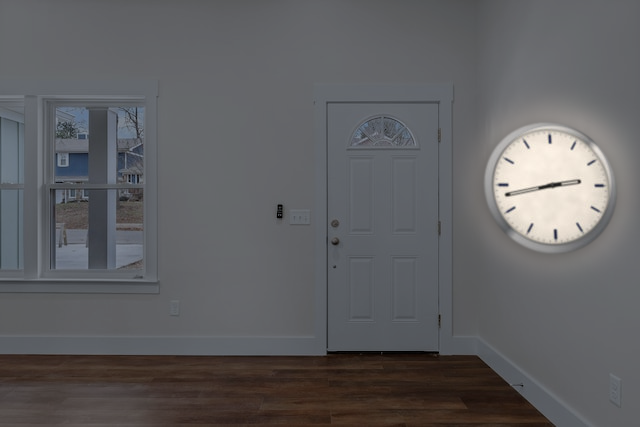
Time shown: {"hour": 2, "minute": 43}
